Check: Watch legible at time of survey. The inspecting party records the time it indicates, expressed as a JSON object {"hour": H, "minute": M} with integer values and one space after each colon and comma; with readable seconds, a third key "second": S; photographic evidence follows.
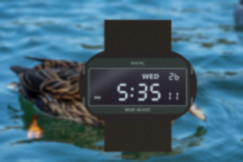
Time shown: {"hour": 5, "minute": 35}
